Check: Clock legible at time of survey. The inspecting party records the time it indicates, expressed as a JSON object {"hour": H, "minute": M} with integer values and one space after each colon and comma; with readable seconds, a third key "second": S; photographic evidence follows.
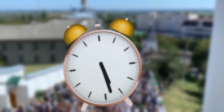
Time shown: {"hour": 5, "minute": 28}
